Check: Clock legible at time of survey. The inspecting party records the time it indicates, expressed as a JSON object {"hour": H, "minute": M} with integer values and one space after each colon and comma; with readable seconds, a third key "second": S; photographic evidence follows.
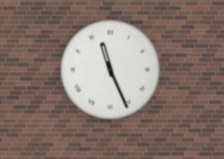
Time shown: {"hour": 11, "minute": 26}
